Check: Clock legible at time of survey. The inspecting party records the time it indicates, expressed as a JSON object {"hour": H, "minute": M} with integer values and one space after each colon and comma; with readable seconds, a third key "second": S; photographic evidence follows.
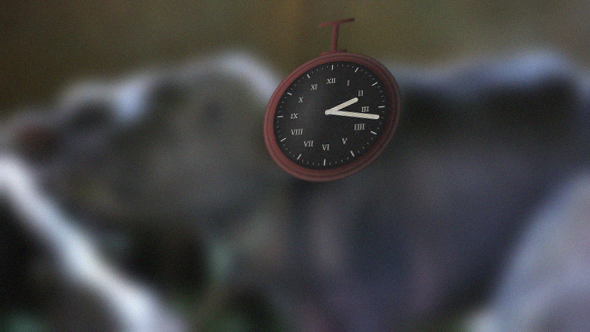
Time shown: {"hour": 2, "minute": 17}
